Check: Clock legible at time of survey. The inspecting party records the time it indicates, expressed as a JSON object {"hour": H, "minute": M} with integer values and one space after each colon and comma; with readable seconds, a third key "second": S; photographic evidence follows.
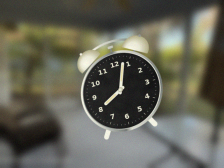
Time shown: {"hour": 8, "minute": 3}
